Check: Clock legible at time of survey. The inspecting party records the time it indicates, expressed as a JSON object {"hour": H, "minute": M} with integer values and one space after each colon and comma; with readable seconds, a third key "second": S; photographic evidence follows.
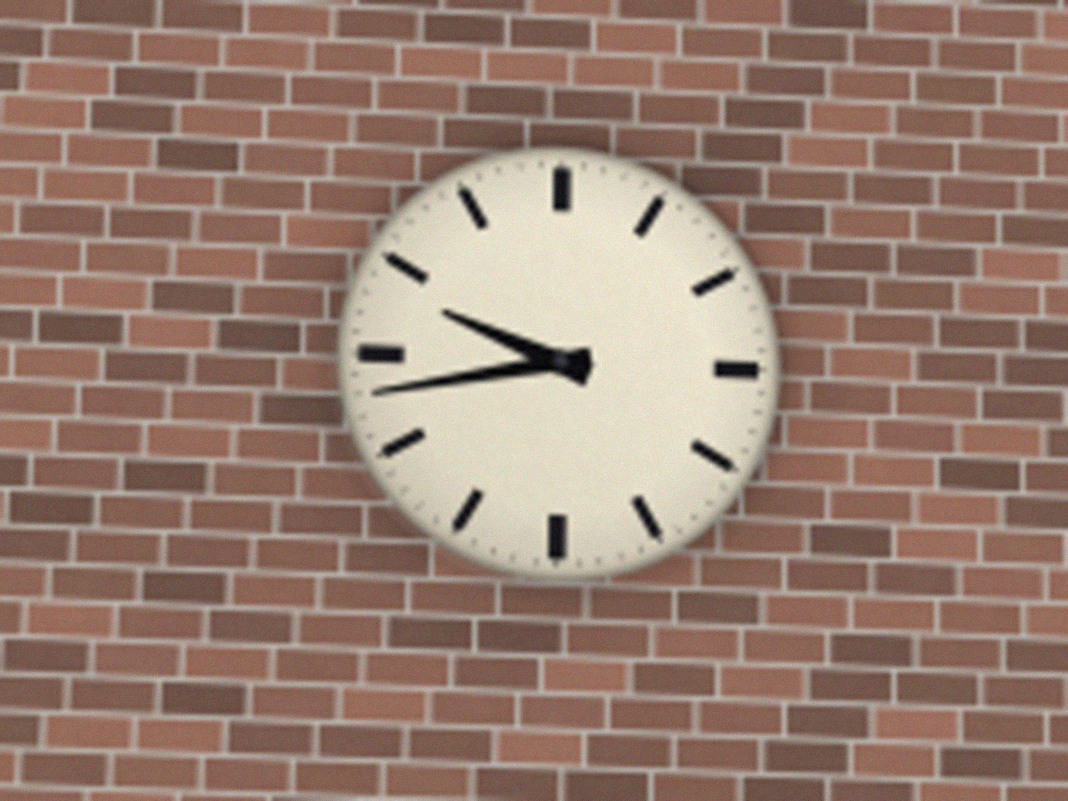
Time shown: {"hour": 9, "minute": 43}
